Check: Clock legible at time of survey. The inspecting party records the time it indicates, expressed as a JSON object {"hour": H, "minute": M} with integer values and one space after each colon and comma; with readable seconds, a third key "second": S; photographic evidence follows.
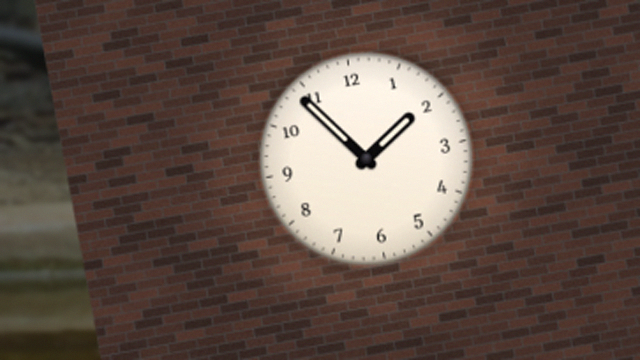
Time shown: {"hour": 1, "minute": 54}
